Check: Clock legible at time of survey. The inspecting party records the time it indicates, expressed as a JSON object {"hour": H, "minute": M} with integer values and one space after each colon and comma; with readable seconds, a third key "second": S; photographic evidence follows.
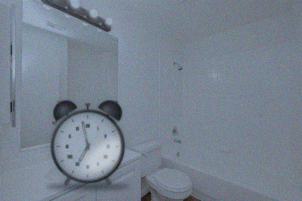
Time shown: {"hour": 6, "minute": 58}
